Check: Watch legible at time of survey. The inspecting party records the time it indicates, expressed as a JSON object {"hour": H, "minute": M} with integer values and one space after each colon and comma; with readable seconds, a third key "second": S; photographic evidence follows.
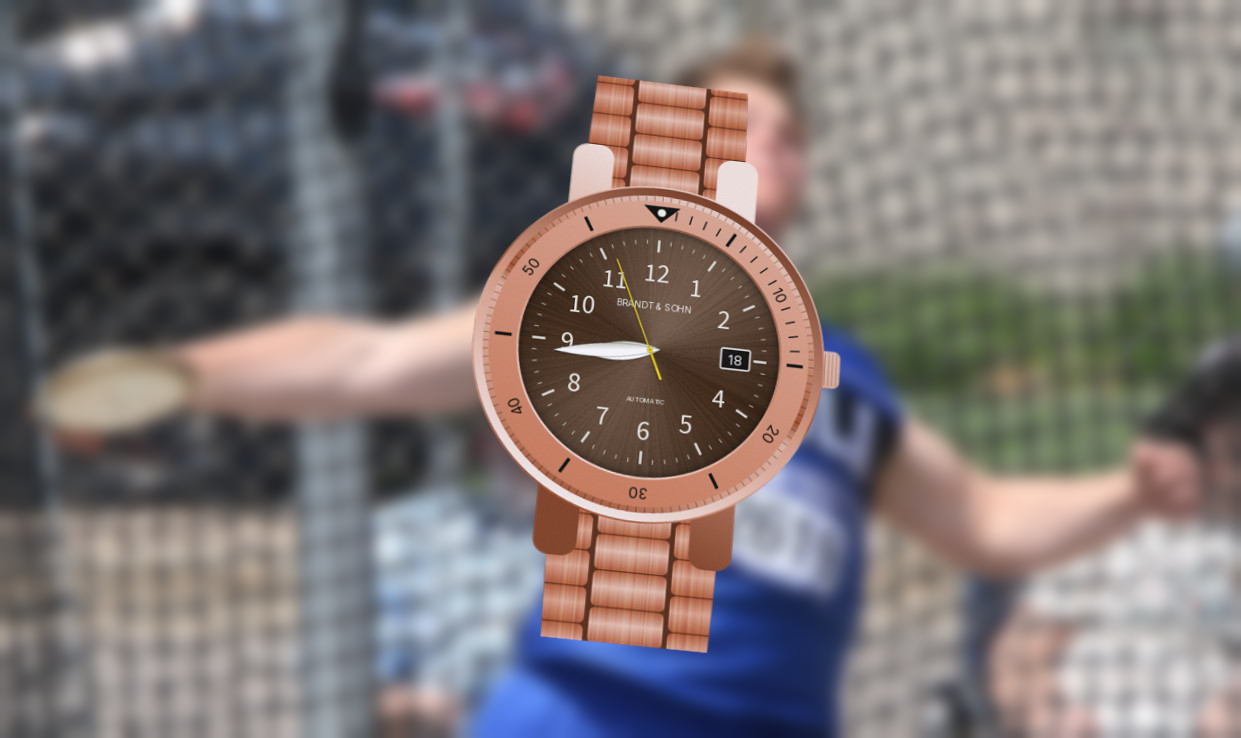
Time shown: {"hour": 8, "minute": 43, "second": 56}
